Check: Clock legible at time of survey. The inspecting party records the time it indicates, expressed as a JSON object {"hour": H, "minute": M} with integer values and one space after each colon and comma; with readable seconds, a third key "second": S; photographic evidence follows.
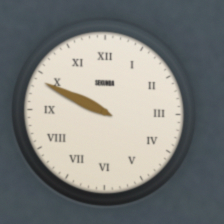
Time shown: {"hour": 9, "minute": 49}
